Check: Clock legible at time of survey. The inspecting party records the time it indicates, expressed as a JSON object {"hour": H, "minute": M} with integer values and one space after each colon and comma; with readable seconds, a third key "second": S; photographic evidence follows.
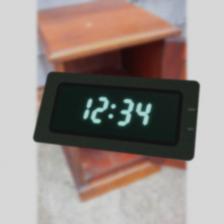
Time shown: {"hour": 12, "minute": 34}
